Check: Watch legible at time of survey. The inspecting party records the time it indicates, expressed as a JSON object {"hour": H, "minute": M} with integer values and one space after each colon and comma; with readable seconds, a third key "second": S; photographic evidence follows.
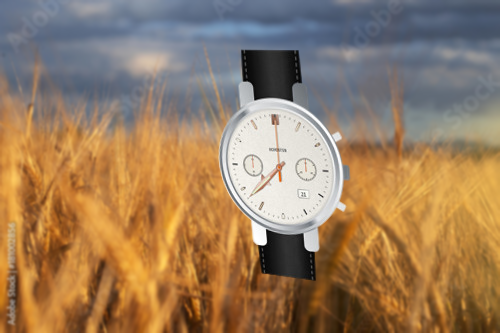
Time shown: {"hour": 7, "minute": 38}
